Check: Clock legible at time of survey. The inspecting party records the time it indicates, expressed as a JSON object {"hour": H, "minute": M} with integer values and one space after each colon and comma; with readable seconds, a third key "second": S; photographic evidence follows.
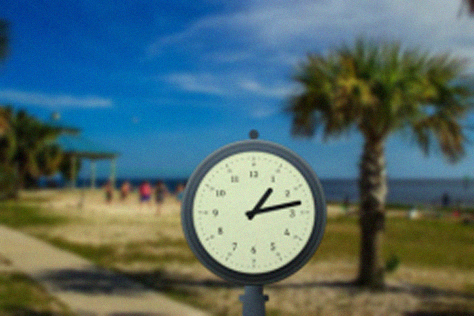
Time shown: {"hour": 1, "minute": 13}
